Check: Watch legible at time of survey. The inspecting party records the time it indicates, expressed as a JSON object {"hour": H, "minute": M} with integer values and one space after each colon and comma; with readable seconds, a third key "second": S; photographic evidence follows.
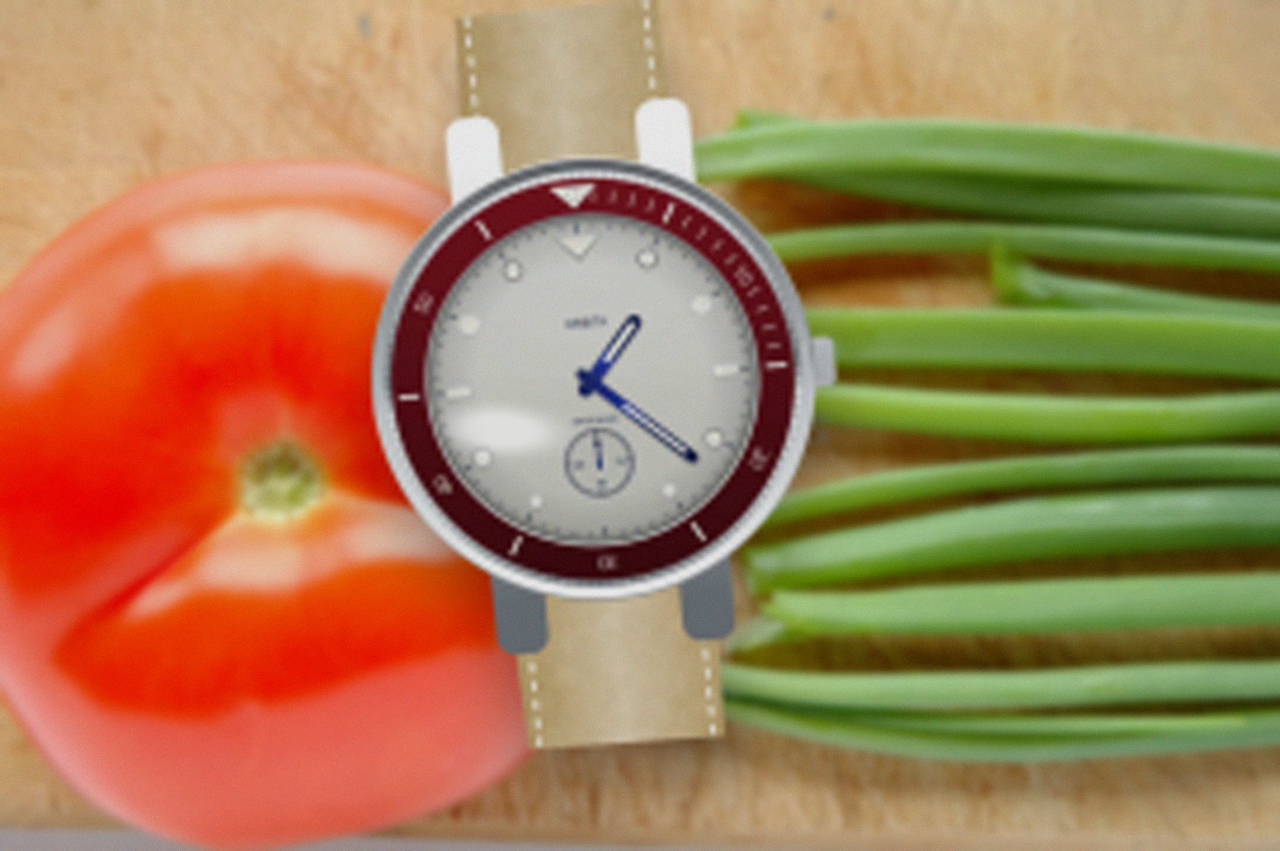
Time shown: {"hour": 1, "minute": 22}
